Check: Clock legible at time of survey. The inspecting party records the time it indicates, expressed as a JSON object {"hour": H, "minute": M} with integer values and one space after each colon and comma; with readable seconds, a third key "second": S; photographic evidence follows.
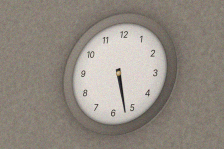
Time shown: {"hour": 5, "minute": 27}
